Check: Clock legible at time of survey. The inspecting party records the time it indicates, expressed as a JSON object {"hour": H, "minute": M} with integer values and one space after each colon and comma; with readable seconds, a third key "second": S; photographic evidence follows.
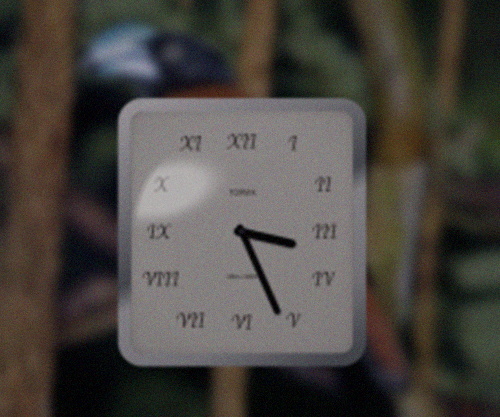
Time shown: {"hour": 3, "minute": 26}
